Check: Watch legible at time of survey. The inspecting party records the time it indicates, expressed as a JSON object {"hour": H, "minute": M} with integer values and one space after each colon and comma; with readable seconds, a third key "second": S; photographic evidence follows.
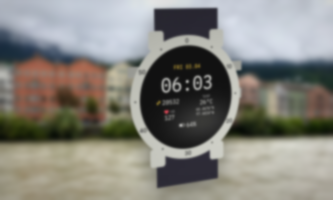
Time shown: {"hour": 6, "minute": 3}
